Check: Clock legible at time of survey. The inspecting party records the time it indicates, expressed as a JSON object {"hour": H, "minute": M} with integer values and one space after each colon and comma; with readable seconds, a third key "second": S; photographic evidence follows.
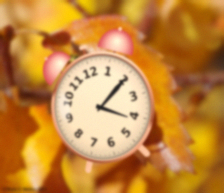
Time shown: {"hour": 4, "minute": 10}
